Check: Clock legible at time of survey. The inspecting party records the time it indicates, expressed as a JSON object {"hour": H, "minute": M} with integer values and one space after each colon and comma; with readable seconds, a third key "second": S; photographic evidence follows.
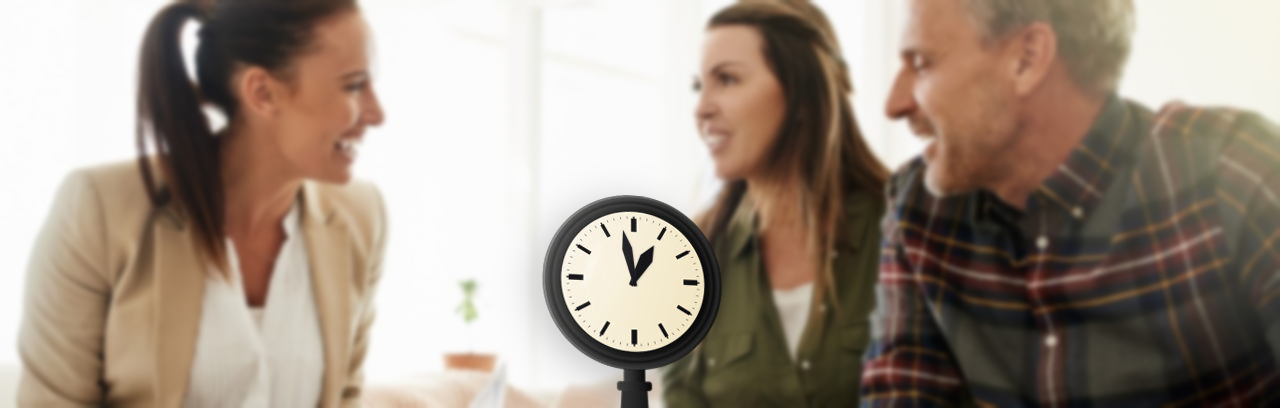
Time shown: {"hour": 12, "minute": 58}
